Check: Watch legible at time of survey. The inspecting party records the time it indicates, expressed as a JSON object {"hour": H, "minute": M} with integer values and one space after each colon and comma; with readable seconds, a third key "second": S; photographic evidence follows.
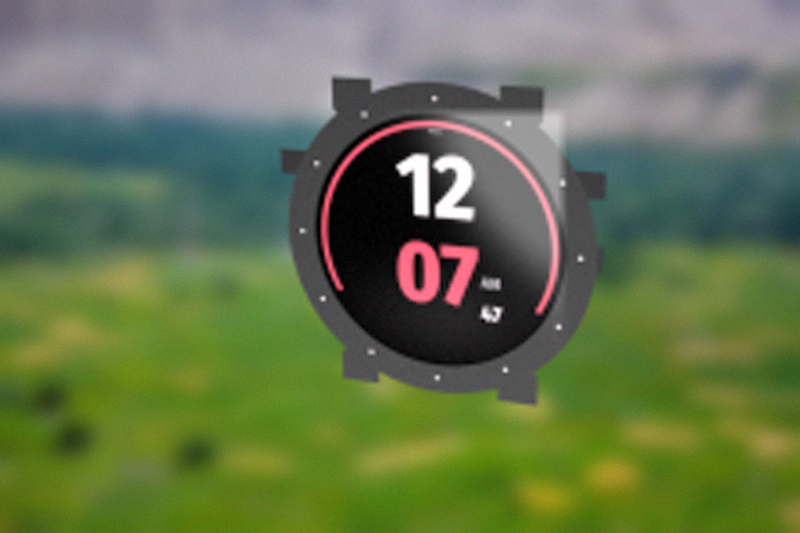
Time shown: {"hour": 12, "minute": 7}
